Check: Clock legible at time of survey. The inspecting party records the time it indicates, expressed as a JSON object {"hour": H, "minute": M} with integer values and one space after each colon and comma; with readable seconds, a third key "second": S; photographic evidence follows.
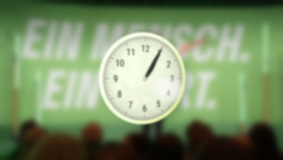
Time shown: {"hour": 1, "minute": 5}
